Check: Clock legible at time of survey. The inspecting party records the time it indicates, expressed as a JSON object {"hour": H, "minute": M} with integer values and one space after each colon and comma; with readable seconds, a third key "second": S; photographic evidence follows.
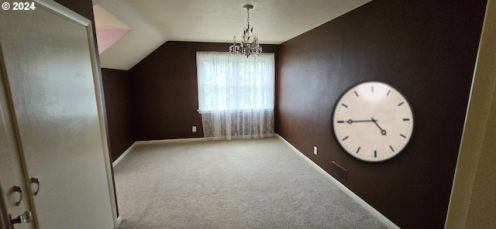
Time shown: {"hour": 4, "minute": 45}
